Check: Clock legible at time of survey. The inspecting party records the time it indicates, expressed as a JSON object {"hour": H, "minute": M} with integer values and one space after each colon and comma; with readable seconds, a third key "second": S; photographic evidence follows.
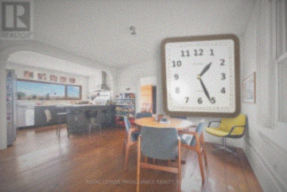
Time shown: {"hour": 1, "minute": 26}
